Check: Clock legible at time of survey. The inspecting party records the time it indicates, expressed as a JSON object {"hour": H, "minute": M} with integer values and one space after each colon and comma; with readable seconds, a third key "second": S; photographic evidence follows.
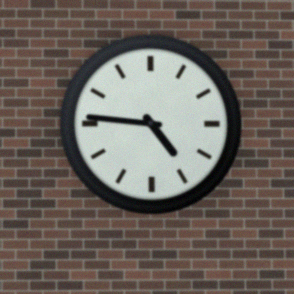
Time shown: {"hour": 4, "minute": 46}
